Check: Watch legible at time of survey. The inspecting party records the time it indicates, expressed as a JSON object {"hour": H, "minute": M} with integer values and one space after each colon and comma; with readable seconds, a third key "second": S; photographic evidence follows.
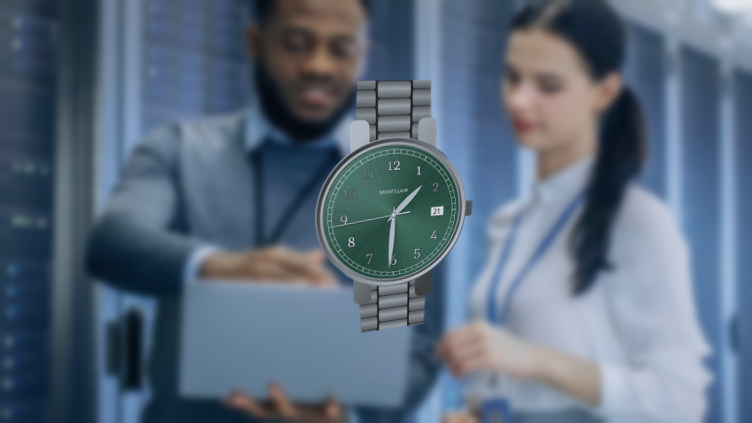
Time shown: {"hour": 1, "minute": 30, "second": 44}
